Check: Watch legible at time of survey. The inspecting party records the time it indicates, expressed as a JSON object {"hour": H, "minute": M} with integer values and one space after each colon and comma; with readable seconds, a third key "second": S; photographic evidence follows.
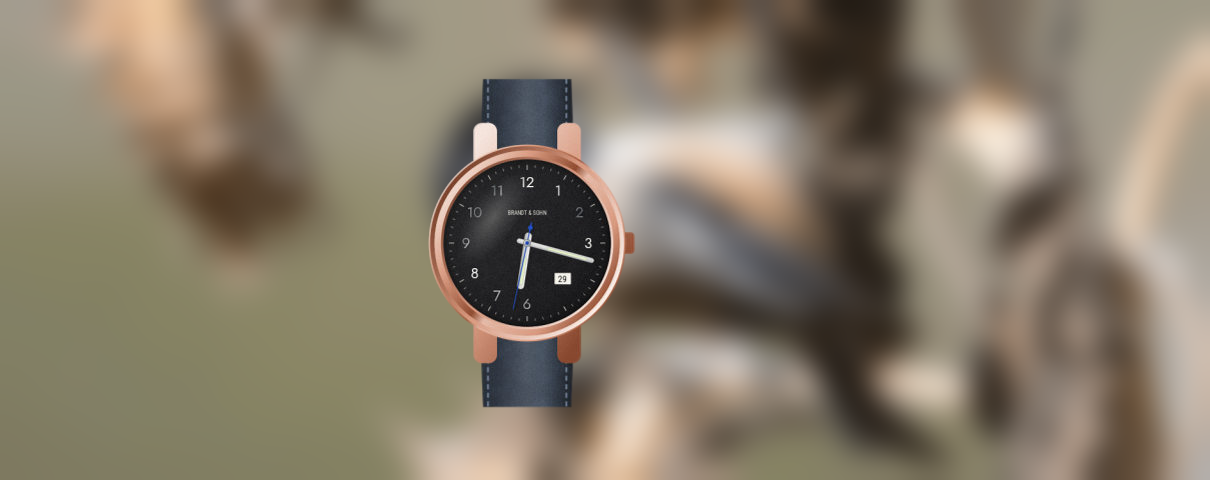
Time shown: {"hour": 6, "minute": 17, "second": 32}
